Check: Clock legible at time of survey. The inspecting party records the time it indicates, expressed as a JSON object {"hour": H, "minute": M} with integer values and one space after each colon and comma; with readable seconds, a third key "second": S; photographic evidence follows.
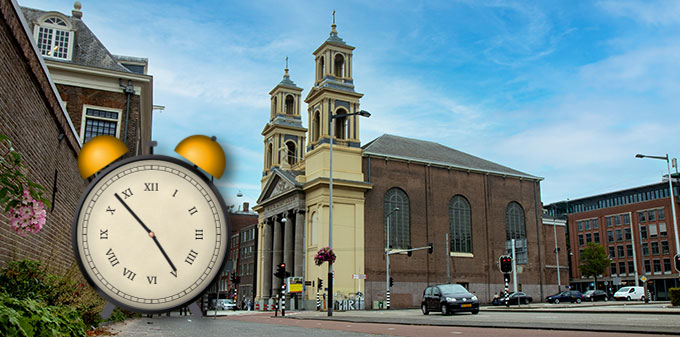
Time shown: {"hour": 4, "minute": 53}
